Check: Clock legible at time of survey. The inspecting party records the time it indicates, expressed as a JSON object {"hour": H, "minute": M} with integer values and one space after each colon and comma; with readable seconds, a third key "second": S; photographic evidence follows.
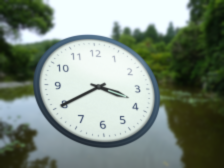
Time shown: {"hour": 3, "minute": 40}
